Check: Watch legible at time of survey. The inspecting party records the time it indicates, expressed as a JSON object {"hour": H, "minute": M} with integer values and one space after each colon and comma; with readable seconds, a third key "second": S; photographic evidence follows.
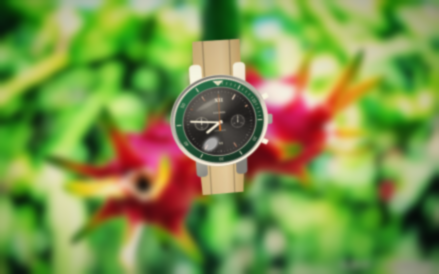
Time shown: {"hour": 7, "minute": 46}
